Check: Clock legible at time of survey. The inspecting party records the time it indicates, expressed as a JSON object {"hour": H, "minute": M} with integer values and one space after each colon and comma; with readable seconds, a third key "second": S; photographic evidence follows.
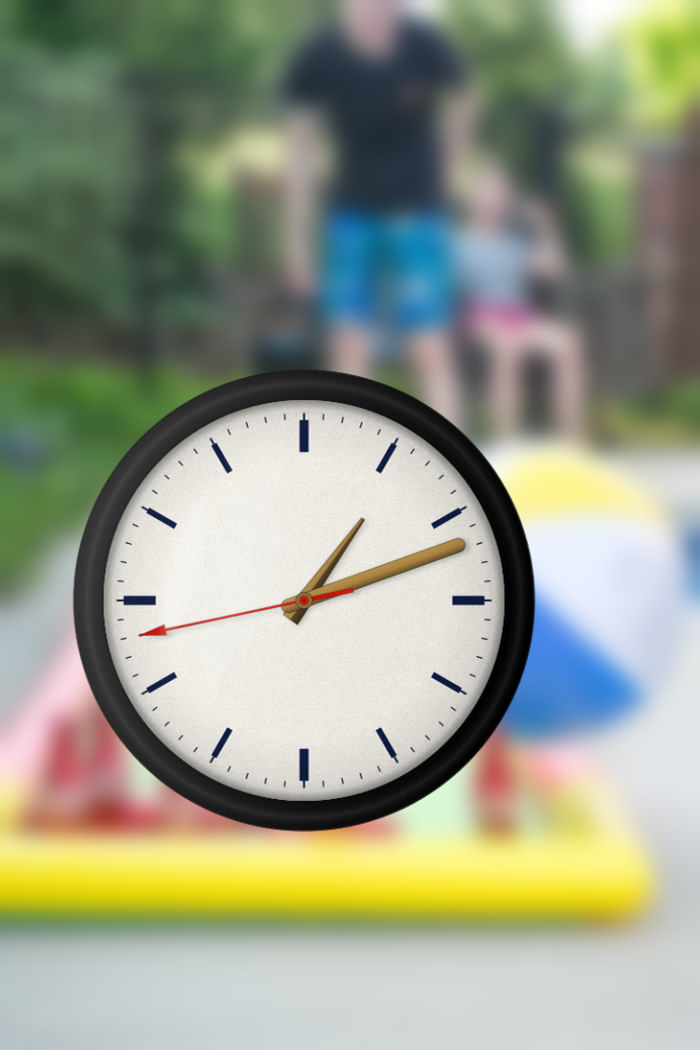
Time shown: {"hour": 1, "minute": 11, "second": 43}
